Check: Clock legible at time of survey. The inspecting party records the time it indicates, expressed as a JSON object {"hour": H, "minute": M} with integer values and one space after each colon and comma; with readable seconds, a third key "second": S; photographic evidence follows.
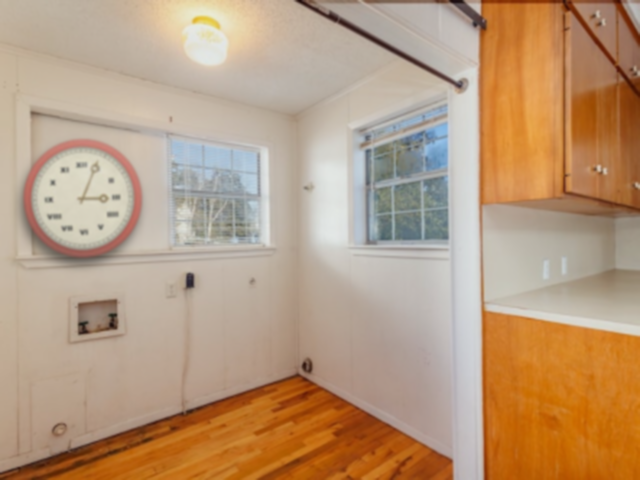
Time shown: {"hour": 3, "minute": 4}
